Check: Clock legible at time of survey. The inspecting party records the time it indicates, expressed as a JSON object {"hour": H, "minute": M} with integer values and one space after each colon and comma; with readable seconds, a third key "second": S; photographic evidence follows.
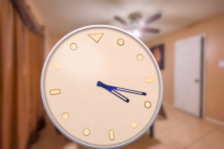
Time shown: {"hour": 4, "minute": 18}
